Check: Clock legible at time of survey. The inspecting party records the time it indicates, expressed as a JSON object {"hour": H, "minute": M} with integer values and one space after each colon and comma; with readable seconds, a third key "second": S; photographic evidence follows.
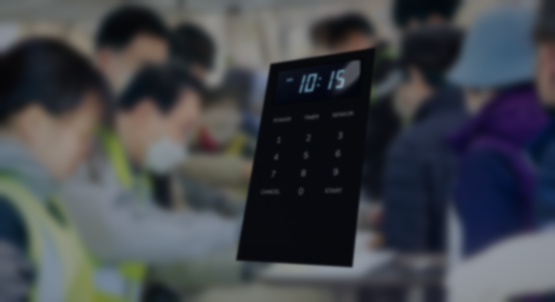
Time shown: {"hour": 10, "minute": 15}
